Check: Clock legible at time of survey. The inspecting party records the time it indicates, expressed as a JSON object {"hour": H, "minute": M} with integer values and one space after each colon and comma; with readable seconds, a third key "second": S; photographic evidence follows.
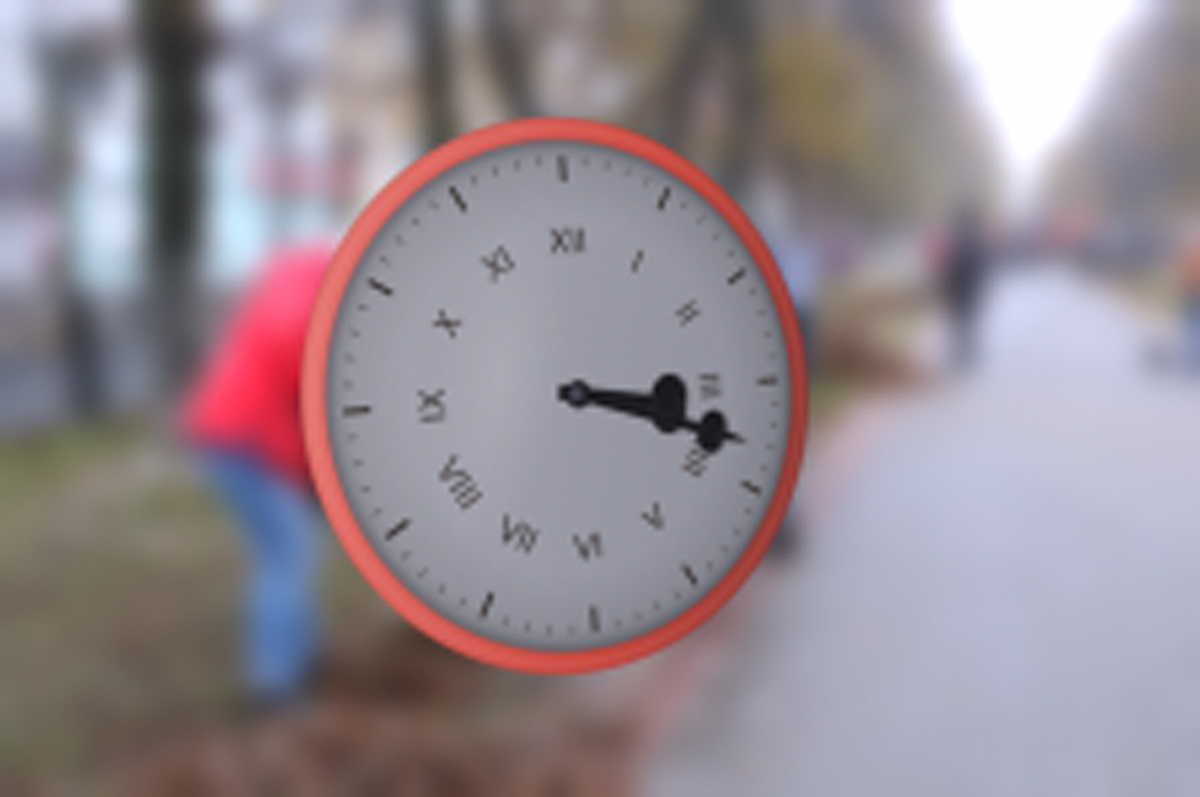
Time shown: {"hour": 3, "minute": 18}
